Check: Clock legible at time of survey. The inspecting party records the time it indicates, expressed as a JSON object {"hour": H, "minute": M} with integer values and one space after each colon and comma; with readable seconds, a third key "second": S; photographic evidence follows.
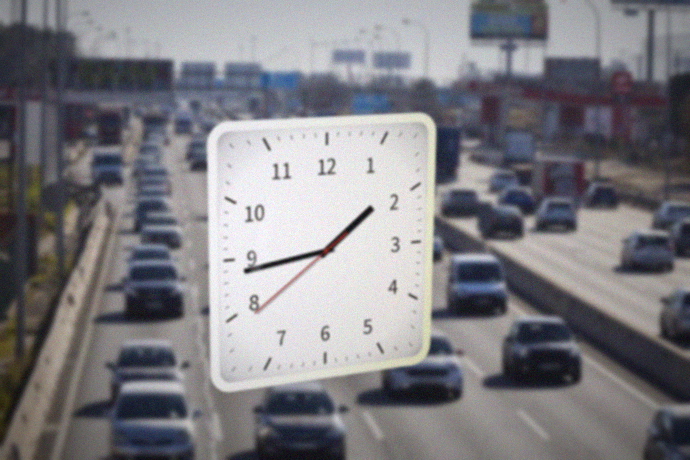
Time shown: {"hour": 1, "minute": 43, "second": 39}
